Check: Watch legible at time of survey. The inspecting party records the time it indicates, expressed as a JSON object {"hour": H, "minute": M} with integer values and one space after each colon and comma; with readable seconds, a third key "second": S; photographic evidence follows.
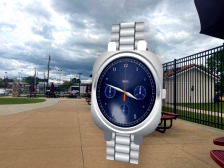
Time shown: {"hour": 3, "minute": 48}
